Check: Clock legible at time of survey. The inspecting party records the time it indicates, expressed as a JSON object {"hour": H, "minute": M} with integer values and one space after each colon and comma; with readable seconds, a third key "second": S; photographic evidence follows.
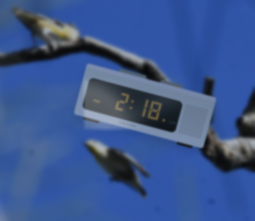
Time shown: {"hour": 2, "minute": 18}
